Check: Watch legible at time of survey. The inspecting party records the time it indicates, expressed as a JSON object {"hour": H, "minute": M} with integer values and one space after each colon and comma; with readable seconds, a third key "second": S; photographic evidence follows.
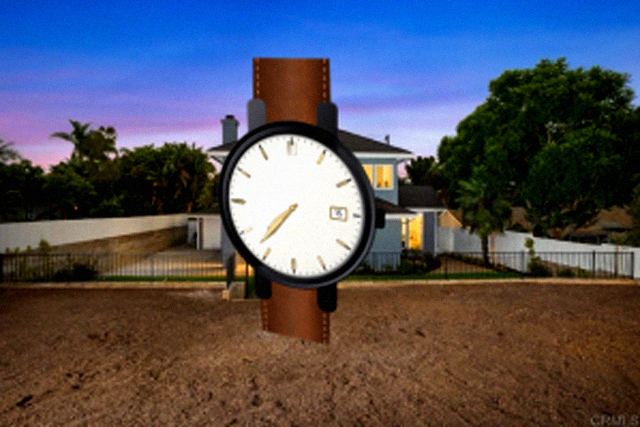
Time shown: {"hour": 7, "minute": 37}
